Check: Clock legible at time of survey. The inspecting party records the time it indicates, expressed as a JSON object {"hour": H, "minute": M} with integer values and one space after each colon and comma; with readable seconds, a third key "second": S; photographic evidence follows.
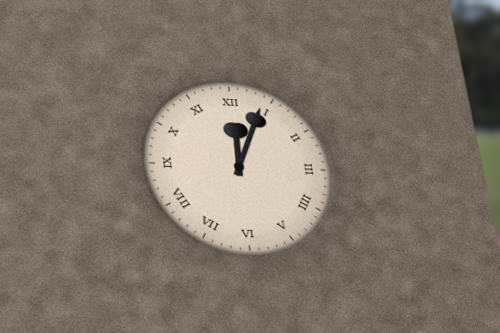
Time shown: {"hour": 12, "minute": 4}
